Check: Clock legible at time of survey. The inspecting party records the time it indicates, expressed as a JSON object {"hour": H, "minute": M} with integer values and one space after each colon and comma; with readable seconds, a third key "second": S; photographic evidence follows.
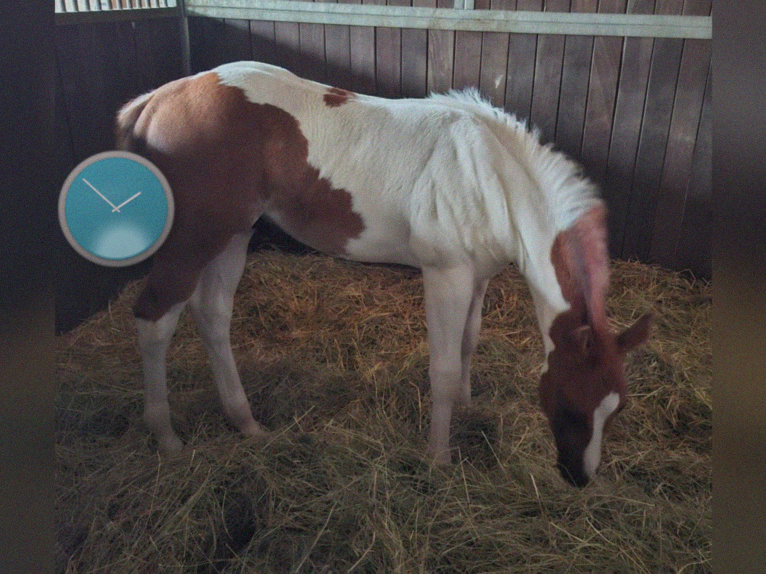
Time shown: {"hour": 1, "minute": 52}
